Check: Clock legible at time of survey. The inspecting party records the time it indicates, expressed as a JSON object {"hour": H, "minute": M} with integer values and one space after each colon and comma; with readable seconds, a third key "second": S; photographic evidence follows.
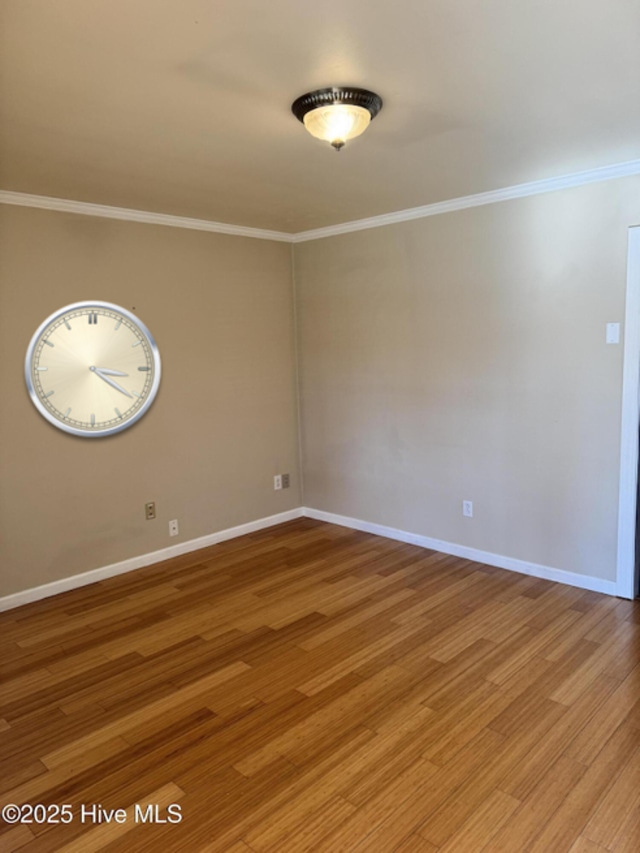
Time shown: {"hour": 3, "minute": 21}
